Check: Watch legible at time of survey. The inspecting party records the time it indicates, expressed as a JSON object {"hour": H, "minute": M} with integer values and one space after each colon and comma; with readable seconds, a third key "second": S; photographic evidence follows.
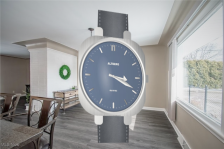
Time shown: {"hour": 3, "minute": 19}
